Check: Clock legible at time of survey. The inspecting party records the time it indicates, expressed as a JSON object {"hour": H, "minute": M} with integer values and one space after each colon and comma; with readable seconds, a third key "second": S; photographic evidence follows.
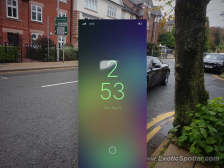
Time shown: {"hour": 2, "minute": 53}
